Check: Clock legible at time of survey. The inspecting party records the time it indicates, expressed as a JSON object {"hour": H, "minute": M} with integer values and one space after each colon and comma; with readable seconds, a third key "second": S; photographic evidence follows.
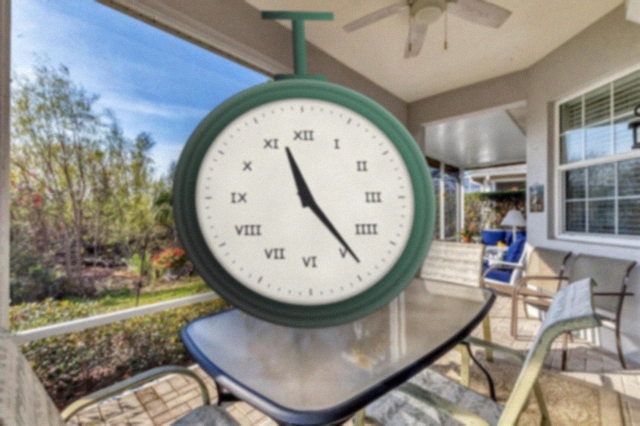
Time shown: {"hour": 11, "minute": 24}
